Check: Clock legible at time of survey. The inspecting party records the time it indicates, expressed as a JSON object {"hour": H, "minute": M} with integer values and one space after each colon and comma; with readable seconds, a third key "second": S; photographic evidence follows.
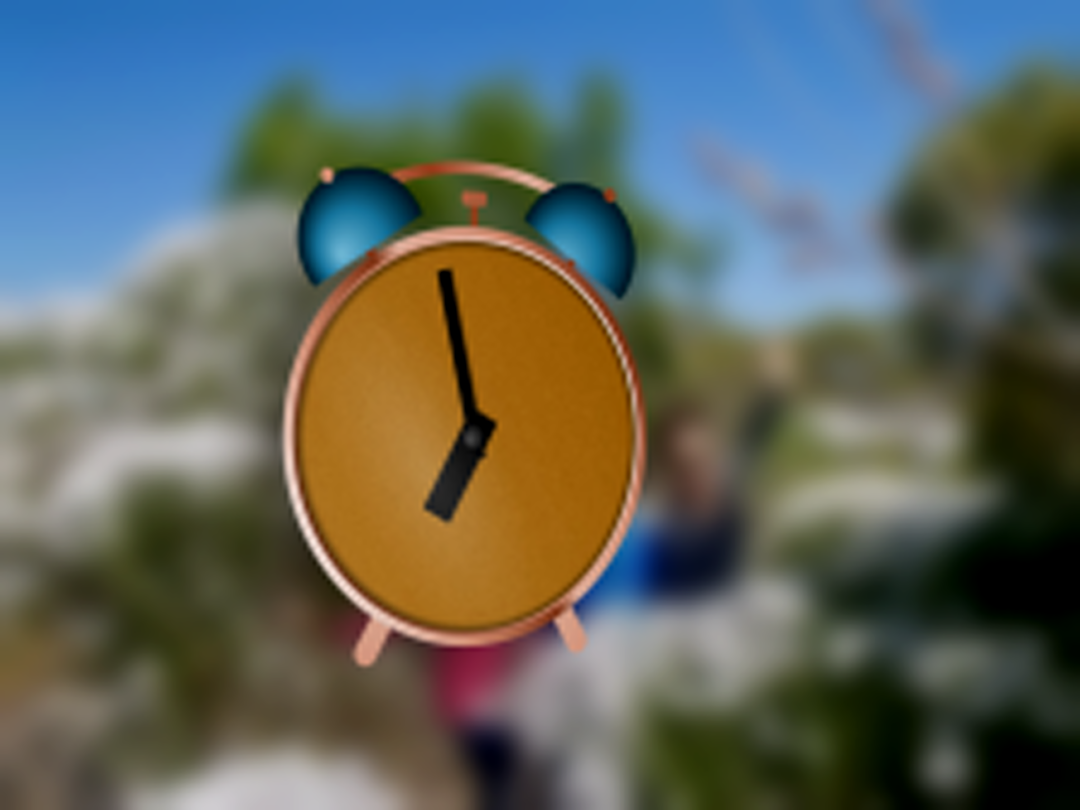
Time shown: {"hour": 6, "minute": 58}
